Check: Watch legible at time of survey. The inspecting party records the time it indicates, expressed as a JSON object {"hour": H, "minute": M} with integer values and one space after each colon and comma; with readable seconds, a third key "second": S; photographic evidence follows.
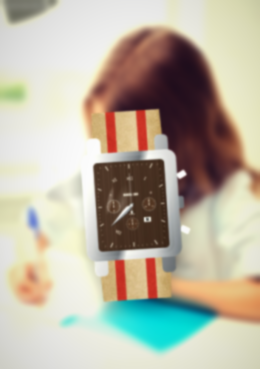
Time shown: {"hour": 7, "minute": 38}
